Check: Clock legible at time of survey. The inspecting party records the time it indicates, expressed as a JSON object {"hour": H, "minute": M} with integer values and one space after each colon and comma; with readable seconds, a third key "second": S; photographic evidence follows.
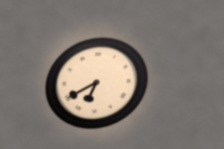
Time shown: {"hour": 6, "minute": 40}
